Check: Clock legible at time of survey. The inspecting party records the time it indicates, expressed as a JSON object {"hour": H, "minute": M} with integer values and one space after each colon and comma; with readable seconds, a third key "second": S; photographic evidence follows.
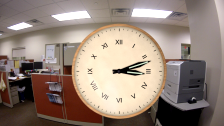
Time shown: {"hour": 3, "minute": 12}
